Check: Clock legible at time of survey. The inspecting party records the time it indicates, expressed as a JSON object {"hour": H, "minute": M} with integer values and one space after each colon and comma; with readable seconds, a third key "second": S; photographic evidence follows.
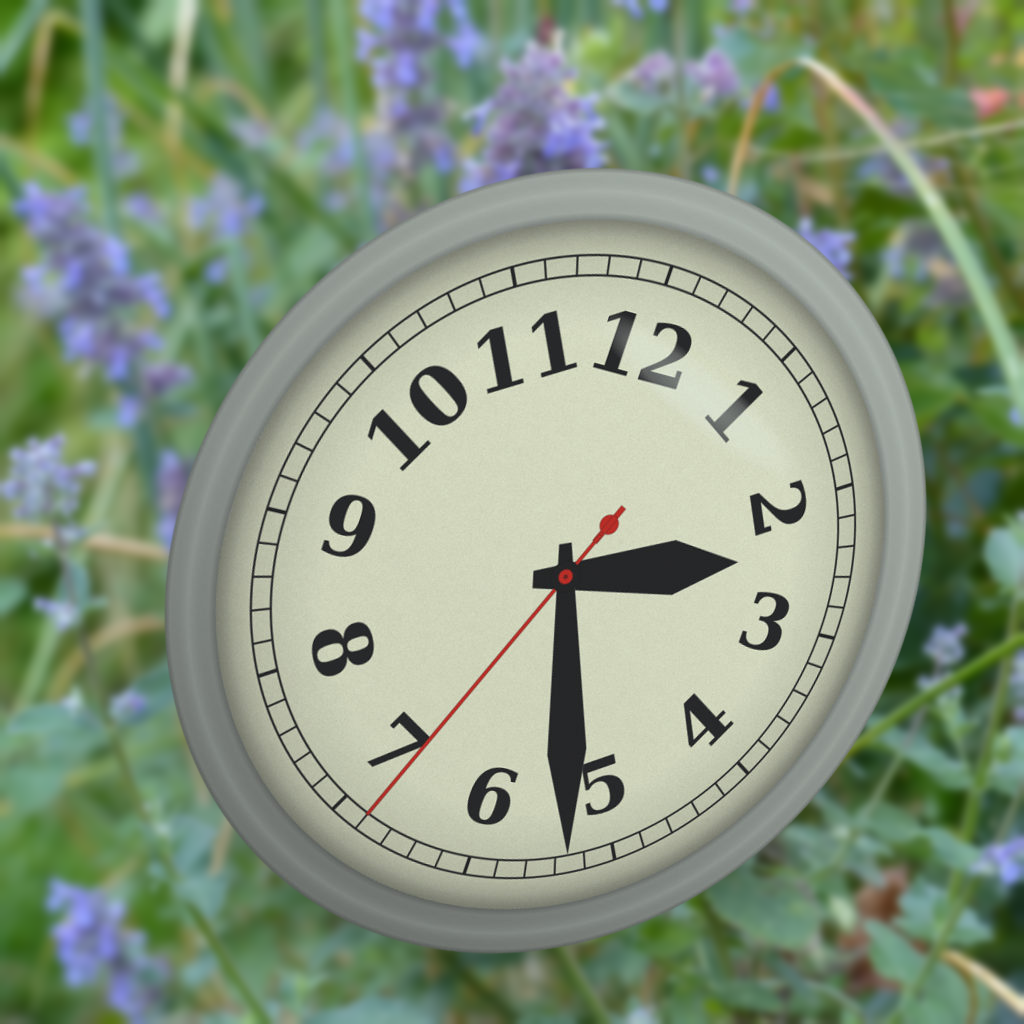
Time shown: {"hour": 2, "minute": 26, "second": 34}
